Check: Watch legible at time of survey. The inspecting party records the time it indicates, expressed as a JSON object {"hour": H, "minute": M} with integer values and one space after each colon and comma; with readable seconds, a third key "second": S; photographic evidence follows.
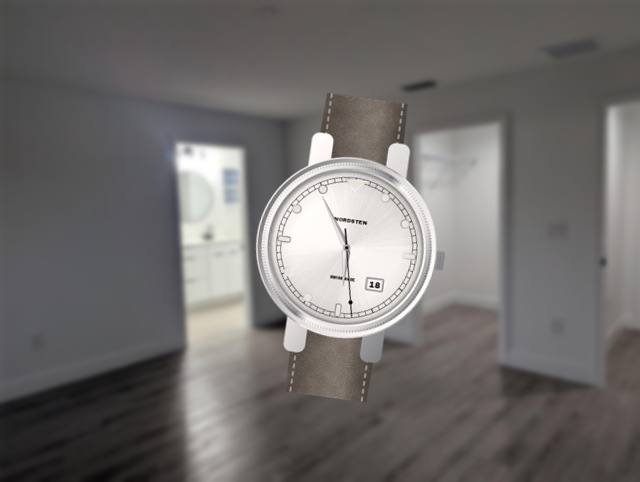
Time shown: {"hour": 5, "minute": 54, "second": 28}
